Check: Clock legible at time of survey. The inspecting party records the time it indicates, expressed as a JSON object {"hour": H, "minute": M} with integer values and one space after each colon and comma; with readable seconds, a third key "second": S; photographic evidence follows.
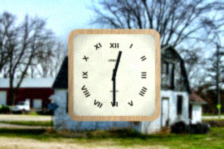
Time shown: {"hour": 12, "minute": 30}
